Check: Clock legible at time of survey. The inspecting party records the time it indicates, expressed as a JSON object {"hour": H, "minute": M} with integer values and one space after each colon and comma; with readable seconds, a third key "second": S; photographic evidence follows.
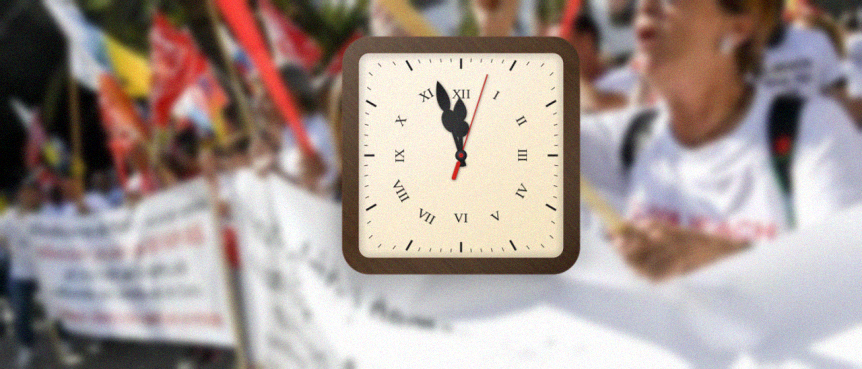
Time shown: {"hour": 11, "minute": 57, "second": 3}
